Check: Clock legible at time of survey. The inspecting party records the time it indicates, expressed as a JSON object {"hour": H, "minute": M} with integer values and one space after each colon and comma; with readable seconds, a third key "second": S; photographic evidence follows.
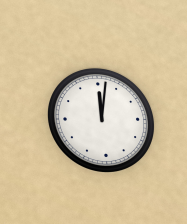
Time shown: {"hour": 12, "minute": 2}
